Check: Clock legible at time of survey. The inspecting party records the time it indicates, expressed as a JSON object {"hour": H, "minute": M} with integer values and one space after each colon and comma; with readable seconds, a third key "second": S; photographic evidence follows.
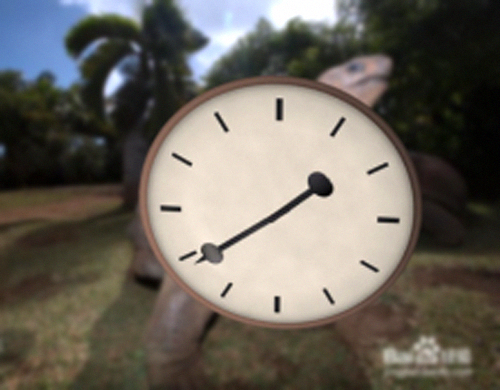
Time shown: {"hour": 1, "minute": 39}
